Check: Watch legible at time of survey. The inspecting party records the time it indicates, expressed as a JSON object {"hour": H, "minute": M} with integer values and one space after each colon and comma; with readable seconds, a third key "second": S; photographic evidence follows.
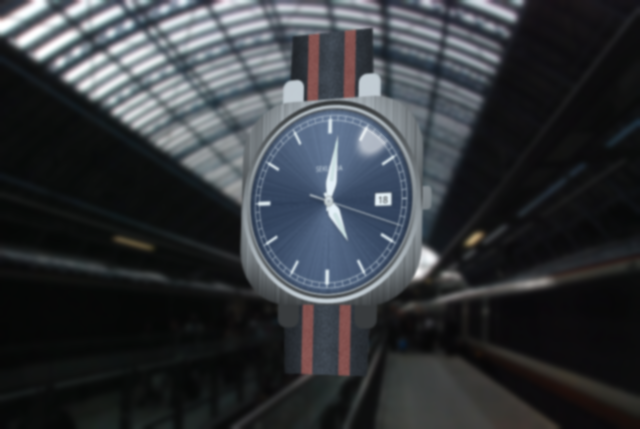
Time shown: {"hour": 5, "minute": 1, "second": 18}
